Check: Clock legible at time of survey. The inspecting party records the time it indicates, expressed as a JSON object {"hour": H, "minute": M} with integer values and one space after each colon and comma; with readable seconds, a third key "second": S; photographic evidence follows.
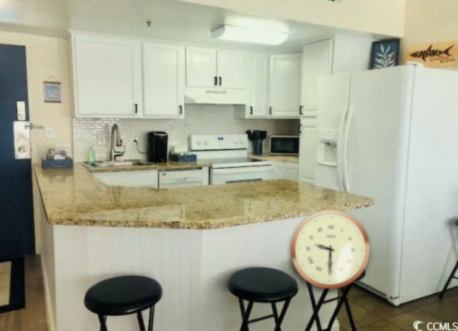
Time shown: {"hour": 9, "minute": 30}
